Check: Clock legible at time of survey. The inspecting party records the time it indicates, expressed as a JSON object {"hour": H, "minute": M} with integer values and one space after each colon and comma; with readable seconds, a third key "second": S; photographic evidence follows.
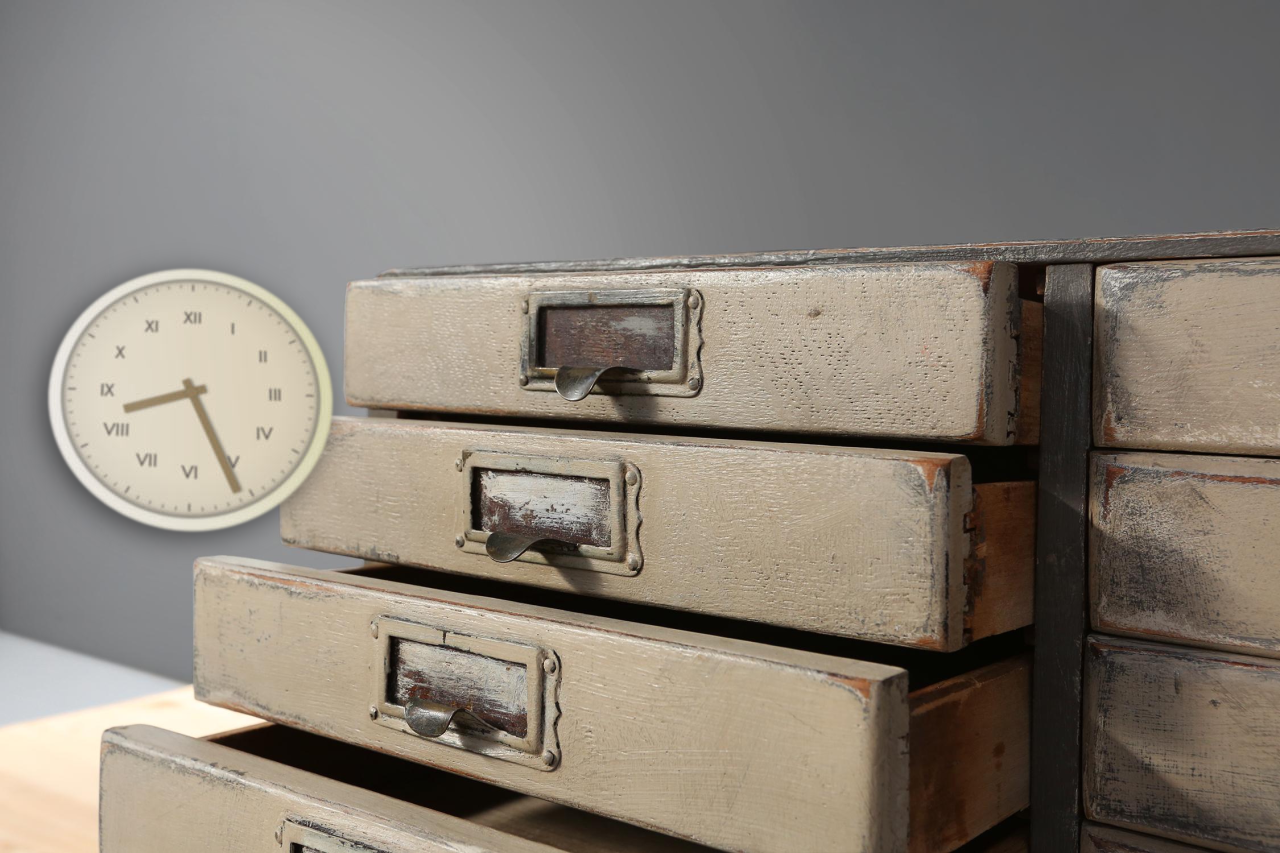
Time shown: {"hour": 8, "minute": 26}
